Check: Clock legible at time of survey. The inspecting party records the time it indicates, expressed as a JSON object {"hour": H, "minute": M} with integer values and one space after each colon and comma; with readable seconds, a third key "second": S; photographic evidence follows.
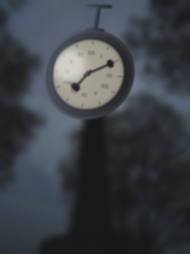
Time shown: {"hour": 7, "minute": 10}
